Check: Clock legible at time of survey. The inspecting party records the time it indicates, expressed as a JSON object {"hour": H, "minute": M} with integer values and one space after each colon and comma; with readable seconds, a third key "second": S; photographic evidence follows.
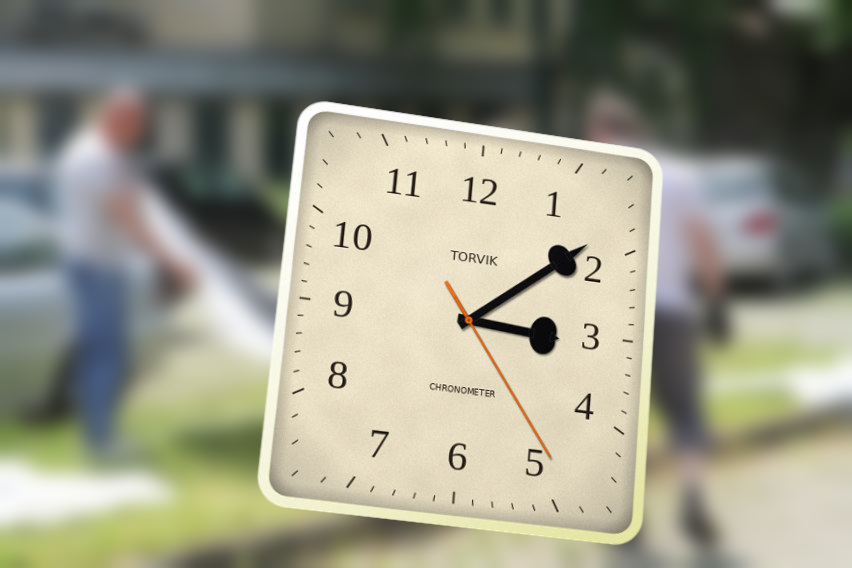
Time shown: {"hour": 3, "minute": 8, "second": 24}
